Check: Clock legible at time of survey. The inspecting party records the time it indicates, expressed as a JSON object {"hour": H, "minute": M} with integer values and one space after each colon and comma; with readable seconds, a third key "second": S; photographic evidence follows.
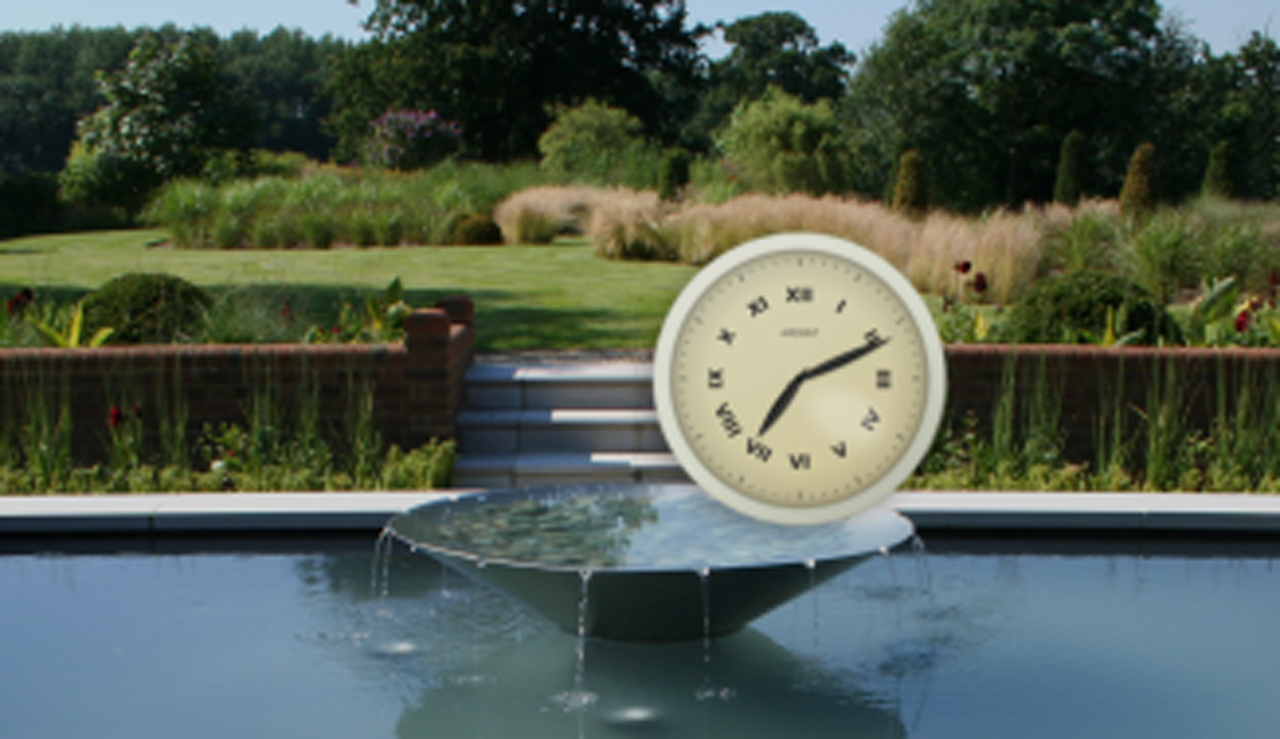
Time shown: {"hour": 7, "minute": 11}
